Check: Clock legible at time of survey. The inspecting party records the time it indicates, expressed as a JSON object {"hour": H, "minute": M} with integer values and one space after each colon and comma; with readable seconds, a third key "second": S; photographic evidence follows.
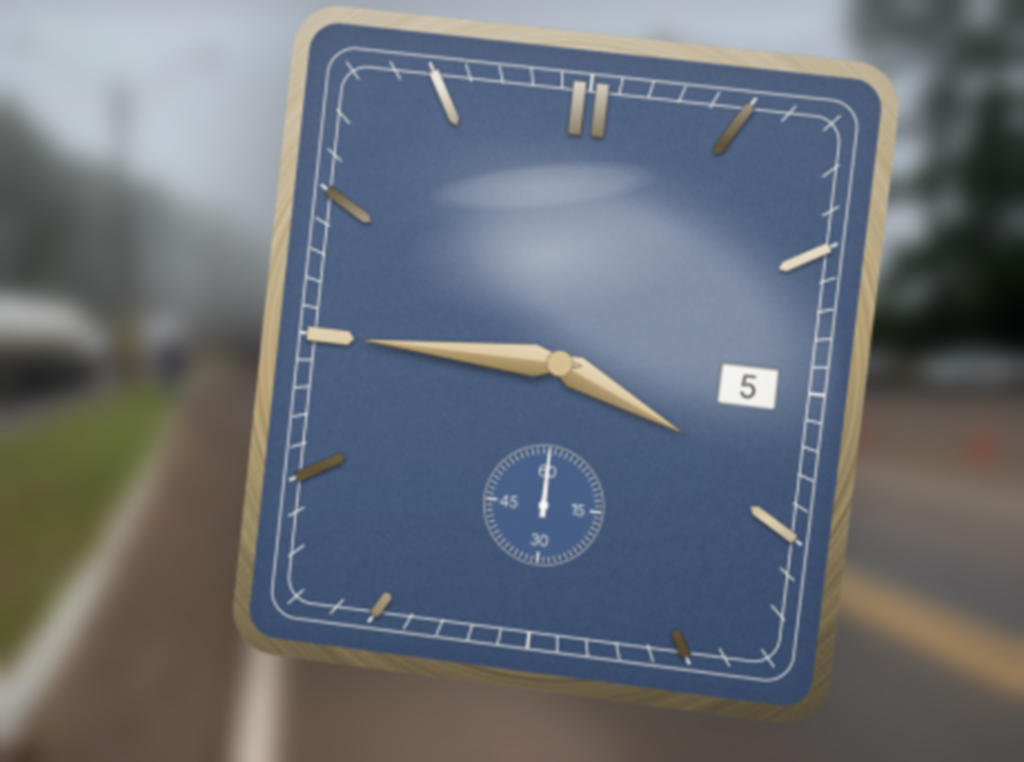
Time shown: {"hour": 3, "minute": 45}
